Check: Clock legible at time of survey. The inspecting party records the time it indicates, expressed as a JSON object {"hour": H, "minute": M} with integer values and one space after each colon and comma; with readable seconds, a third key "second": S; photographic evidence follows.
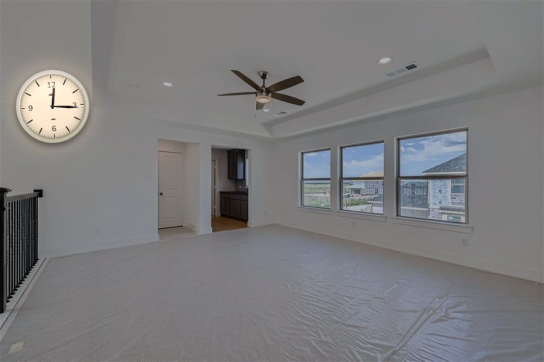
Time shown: {"hour": 12, "minute": 16}
